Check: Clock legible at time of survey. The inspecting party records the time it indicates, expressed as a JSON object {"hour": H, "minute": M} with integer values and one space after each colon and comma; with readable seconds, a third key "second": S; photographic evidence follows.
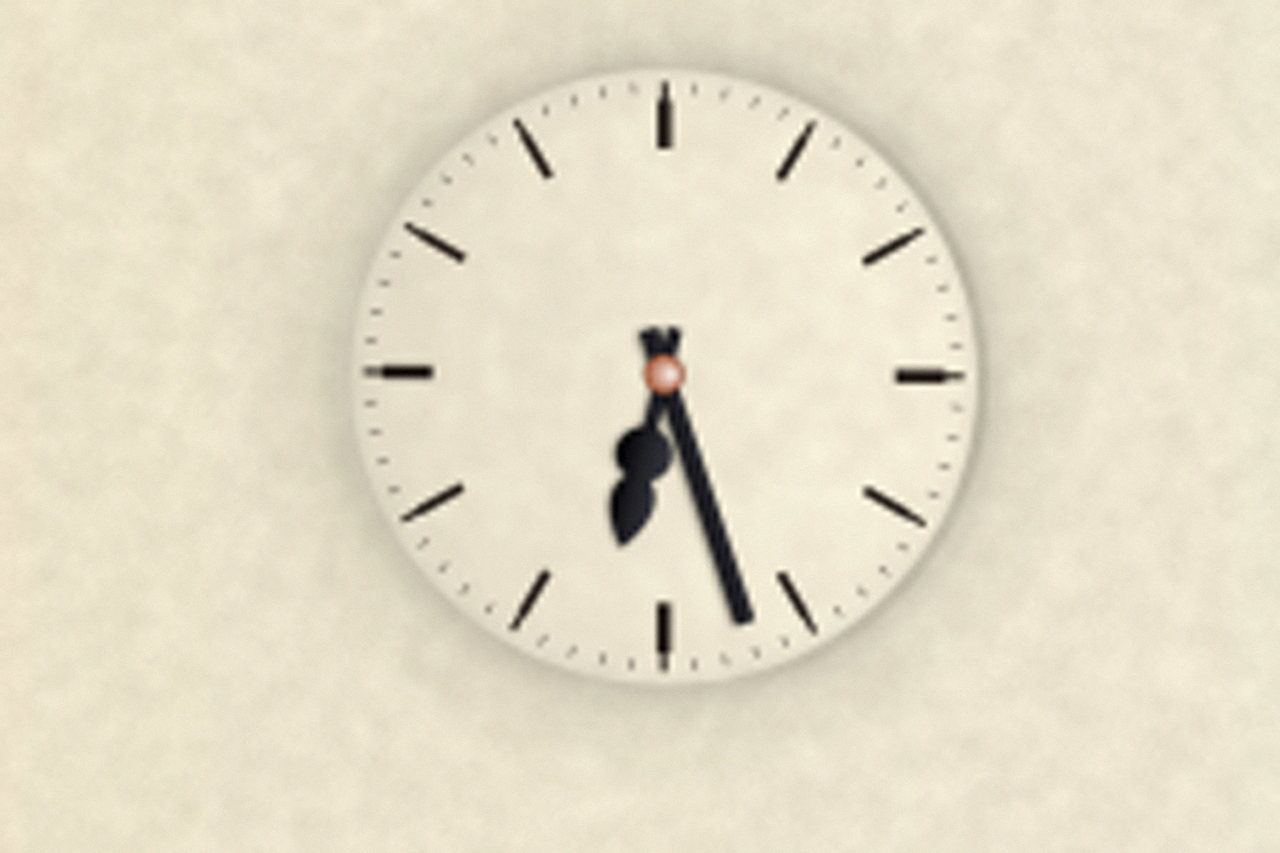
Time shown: {"hour": 6, "minute": 27}
